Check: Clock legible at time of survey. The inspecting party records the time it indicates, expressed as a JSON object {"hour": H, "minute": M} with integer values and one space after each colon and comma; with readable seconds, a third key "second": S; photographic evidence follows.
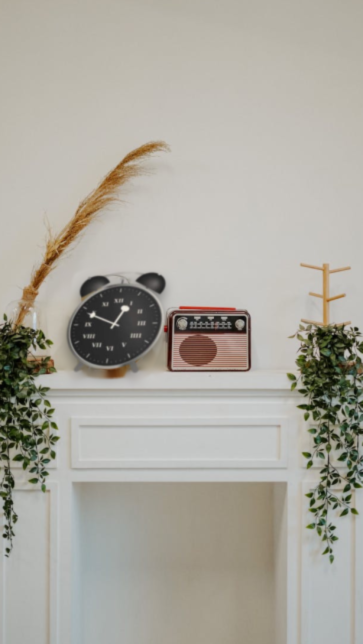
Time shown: {"hour": 12, "minute": 49}
